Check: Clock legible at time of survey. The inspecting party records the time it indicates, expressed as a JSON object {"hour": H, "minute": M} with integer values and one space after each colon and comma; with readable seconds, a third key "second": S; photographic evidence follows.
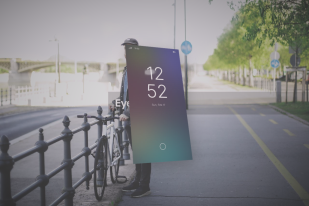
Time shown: {"hour": 12, "minute": 52}
